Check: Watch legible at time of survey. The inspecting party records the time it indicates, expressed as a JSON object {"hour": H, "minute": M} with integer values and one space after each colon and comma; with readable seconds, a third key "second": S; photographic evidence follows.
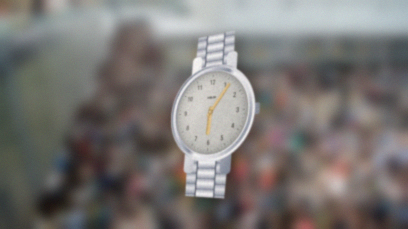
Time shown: {"hour": 6, "minute": 6}
